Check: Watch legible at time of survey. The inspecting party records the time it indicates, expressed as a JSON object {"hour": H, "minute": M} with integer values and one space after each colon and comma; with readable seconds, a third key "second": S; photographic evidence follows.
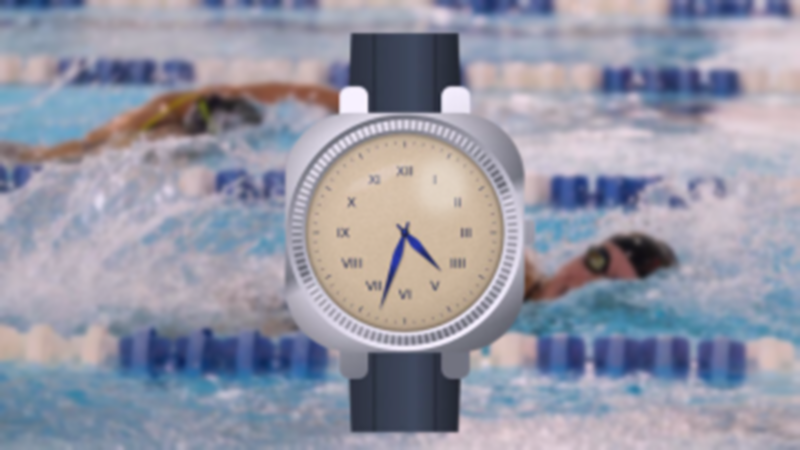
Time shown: {"hour": 4, "minute": 33}
